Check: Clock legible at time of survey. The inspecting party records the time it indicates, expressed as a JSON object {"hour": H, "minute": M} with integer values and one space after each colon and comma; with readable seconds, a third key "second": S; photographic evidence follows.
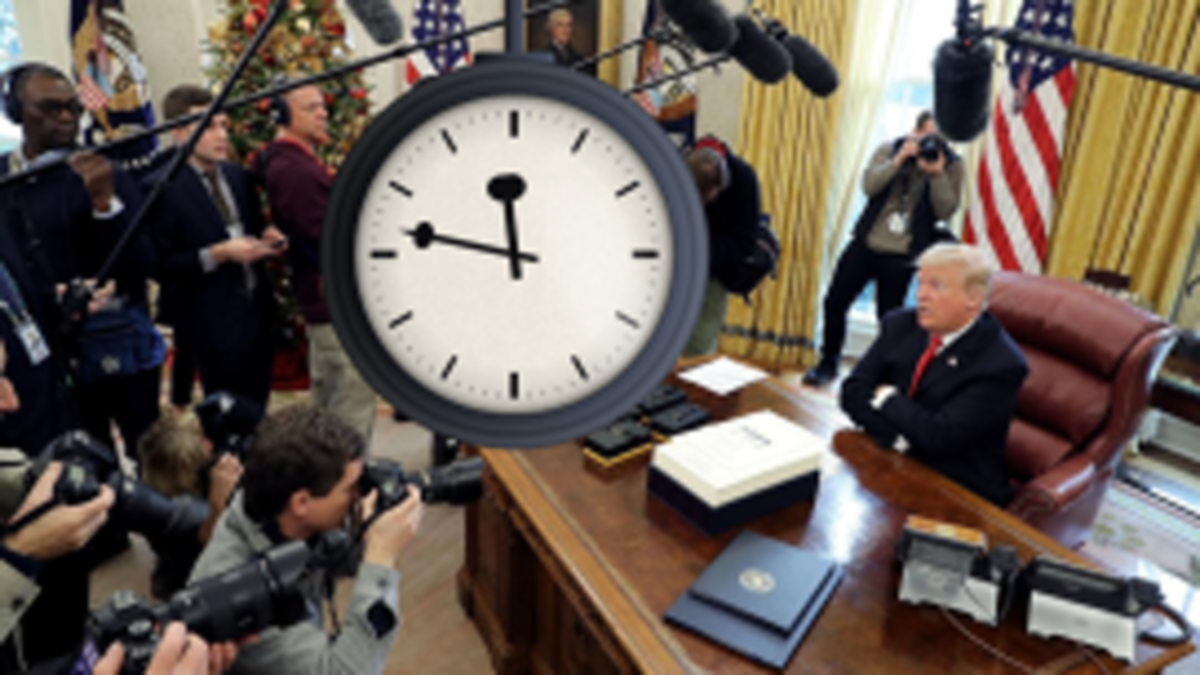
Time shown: {"hour": 11, "minute": 47}
